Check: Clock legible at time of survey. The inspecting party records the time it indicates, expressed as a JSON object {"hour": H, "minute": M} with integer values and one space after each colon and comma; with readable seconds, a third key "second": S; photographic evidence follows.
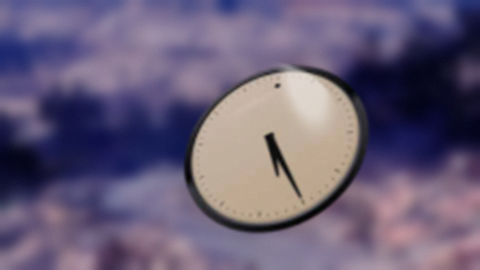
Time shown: {"hour": 5, "minute": 25}
